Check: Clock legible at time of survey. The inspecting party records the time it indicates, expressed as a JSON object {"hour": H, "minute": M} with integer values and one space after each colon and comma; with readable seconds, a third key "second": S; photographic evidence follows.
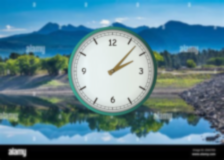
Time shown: {"hour": 2, "minute": 7}
